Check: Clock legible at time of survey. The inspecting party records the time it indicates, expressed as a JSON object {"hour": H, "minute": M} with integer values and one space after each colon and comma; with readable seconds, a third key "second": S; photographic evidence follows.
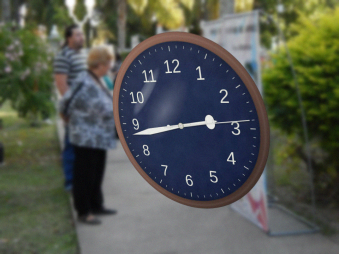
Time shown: {"hour": 2, "minute": 43, "second": 14}
